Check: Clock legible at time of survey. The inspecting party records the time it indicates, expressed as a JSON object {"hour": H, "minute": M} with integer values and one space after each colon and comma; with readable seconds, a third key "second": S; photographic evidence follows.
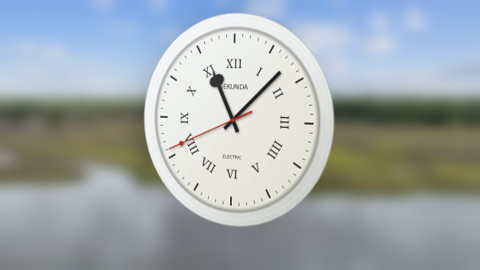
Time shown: {"hour": 11, "minute": 7, "second": 41}
